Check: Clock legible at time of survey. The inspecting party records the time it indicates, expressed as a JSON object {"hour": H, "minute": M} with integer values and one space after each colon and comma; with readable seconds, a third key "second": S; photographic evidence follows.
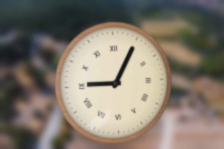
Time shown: {"hour": 9, "minute": 5}
